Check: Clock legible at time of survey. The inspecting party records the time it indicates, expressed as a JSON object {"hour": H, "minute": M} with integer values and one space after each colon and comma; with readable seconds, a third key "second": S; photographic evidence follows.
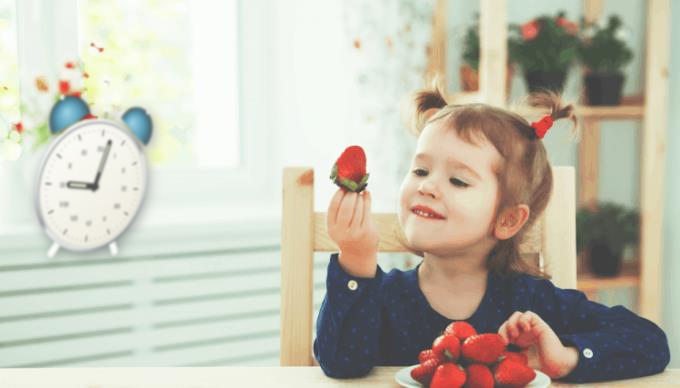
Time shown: {"hour": 9, "minute": 2}
